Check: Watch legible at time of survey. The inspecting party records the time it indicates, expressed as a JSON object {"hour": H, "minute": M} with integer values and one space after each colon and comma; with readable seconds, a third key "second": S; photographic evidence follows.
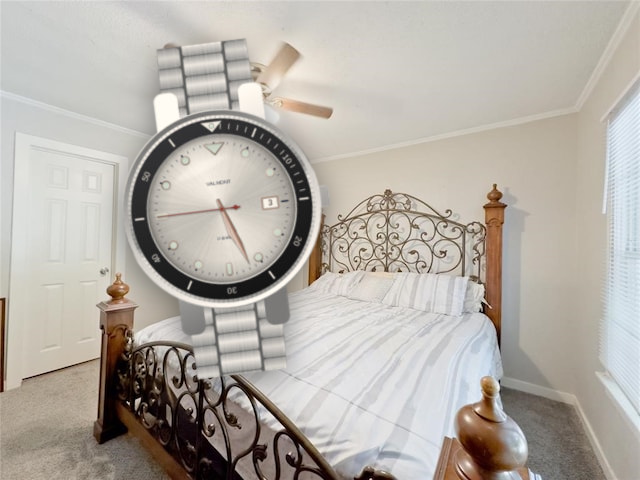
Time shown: {"hour": 5, "minute": 26, "second": 45}
